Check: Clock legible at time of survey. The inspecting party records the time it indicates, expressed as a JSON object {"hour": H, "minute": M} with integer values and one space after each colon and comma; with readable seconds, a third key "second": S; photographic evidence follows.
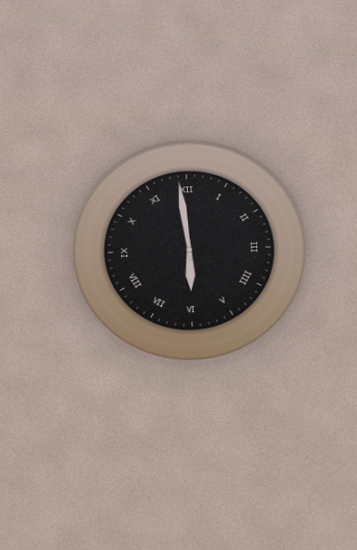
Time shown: {"hour": 5, "minute": 59}
